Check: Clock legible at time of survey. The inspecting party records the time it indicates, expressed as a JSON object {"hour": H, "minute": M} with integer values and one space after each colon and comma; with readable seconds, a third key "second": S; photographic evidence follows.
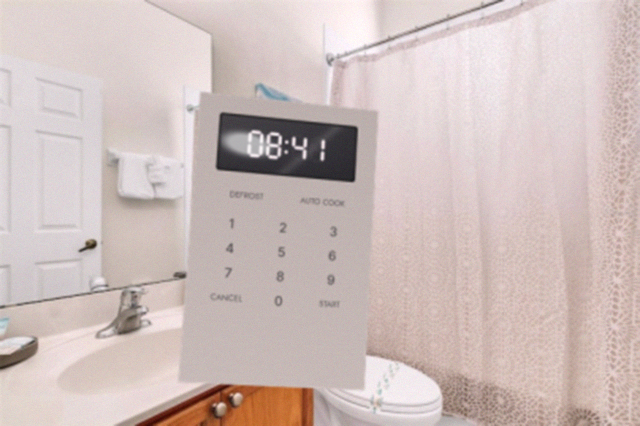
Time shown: {"hour": 8, "minute": 41}
